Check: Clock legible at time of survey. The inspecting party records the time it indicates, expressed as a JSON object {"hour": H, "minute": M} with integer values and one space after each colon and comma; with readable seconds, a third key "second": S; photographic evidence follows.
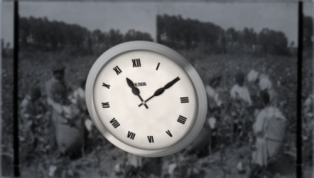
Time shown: {"hour": 11, "minute": 10}
